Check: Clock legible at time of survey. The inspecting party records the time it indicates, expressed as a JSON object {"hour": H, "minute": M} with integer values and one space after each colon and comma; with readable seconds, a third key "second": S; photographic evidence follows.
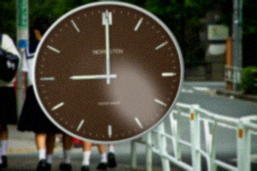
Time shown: {"hour": 9, "minute": 0}
